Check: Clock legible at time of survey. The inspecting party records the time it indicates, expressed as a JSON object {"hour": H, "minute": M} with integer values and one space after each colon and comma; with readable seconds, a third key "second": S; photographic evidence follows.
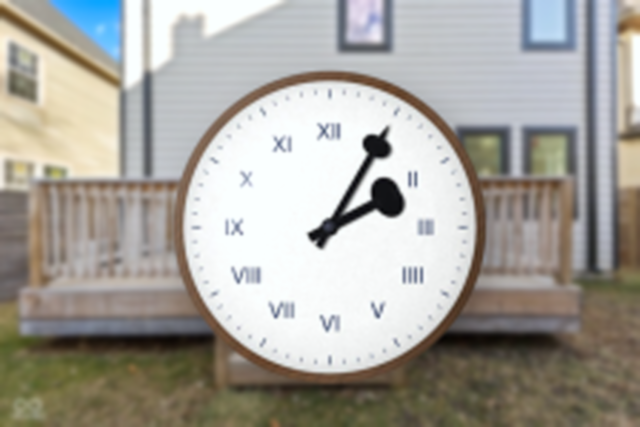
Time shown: {"hour": 2, "minute": 5}
